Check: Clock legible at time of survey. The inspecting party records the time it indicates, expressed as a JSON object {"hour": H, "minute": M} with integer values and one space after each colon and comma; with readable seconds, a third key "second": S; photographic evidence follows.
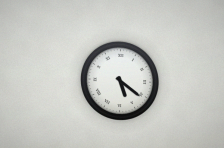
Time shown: {"hour": 5, "minute": 21}
